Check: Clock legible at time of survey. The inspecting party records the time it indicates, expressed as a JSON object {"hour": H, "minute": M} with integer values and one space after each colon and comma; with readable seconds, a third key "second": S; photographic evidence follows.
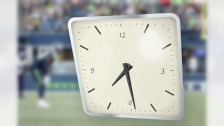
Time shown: {"hour": 7, "minute": 29}
